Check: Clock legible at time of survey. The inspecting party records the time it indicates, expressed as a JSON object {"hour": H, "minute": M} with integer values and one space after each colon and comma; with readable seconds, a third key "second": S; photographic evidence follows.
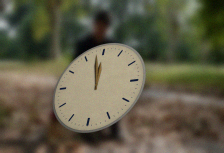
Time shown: {"hour": 11, "minute": 58}
